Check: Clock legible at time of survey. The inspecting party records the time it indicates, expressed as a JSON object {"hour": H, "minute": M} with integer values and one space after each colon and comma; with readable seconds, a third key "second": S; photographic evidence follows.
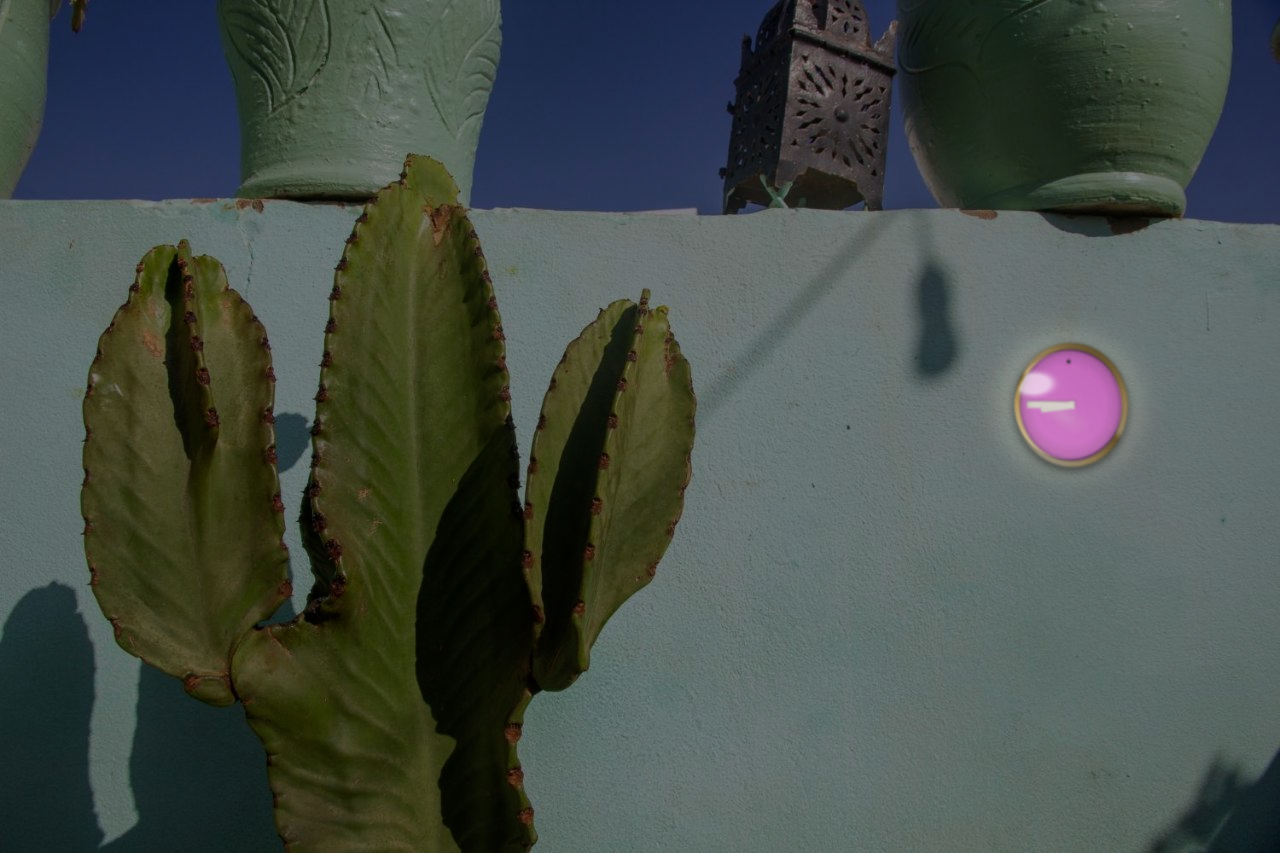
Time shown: {"hour": 8, "minute": 45}
